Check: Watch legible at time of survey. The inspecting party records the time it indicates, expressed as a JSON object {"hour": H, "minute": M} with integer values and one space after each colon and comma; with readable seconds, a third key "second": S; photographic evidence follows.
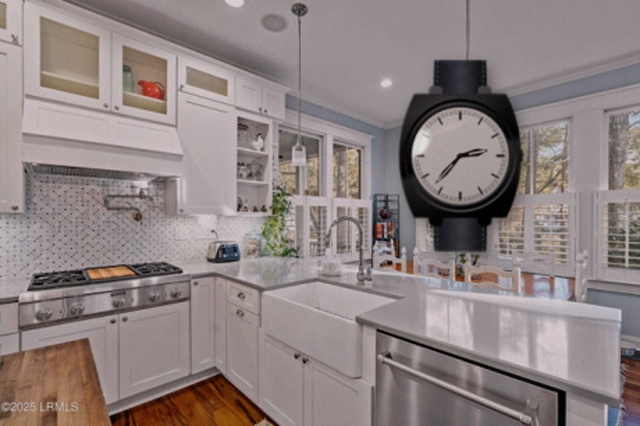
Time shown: {"hour": 2, "minute": 37}
